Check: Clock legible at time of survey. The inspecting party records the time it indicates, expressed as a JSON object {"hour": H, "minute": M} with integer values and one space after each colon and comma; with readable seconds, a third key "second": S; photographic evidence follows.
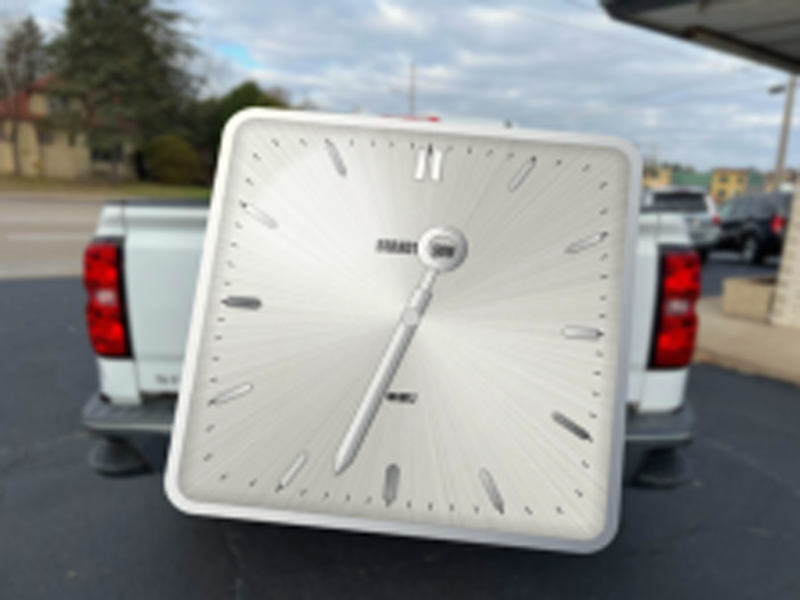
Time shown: {"hour": 12, "minute": 33}
